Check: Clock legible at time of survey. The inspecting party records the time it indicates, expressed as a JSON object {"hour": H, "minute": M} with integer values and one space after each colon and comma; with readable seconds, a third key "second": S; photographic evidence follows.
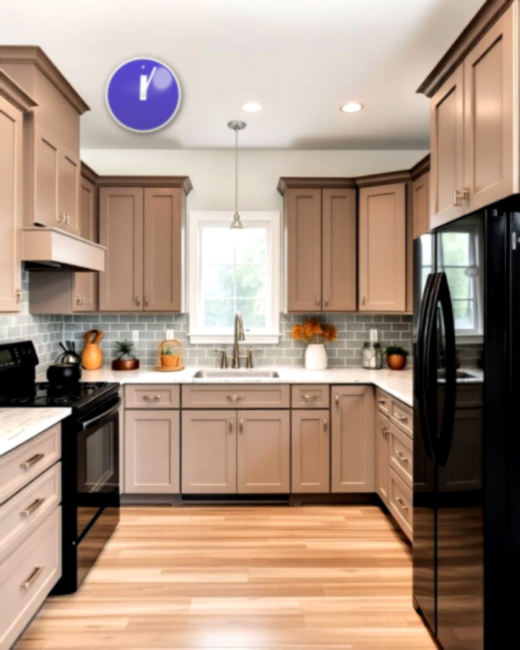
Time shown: {"hour": 12, "minute": 4}
